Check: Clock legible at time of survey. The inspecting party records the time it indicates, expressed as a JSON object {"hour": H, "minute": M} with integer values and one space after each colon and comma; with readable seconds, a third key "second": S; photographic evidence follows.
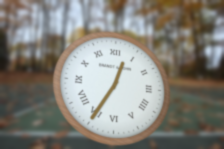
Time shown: {"hour": 12, "minute": 35}
